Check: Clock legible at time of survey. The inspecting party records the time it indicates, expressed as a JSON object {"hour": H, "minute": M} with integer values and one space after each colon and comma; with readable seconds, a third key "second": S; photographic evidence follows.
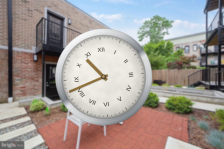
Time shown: {"hour": 10, "minute": 42}
